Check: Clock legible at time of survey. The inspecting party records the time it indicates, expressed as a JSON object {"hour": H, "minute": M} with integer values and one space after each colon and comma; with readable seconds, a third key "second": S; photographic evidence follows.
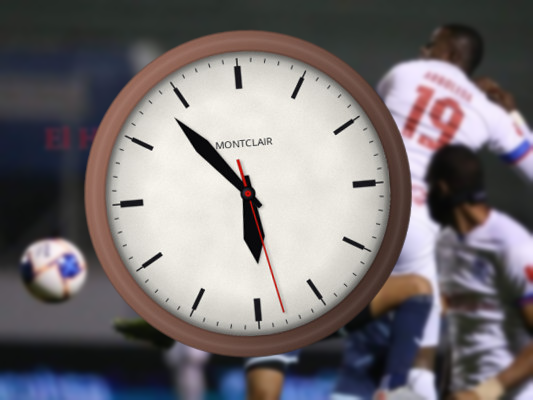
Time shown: {"hour": 5, "minute": 53, "second": 28}
